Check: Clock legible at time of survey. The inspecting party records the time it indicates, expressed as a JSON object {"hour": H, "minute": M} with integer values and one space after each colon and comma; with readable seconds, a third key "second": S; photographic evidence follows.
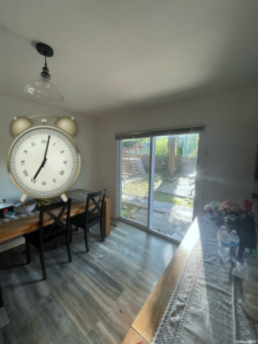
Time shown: {"hour": 7, "minute": 2}
